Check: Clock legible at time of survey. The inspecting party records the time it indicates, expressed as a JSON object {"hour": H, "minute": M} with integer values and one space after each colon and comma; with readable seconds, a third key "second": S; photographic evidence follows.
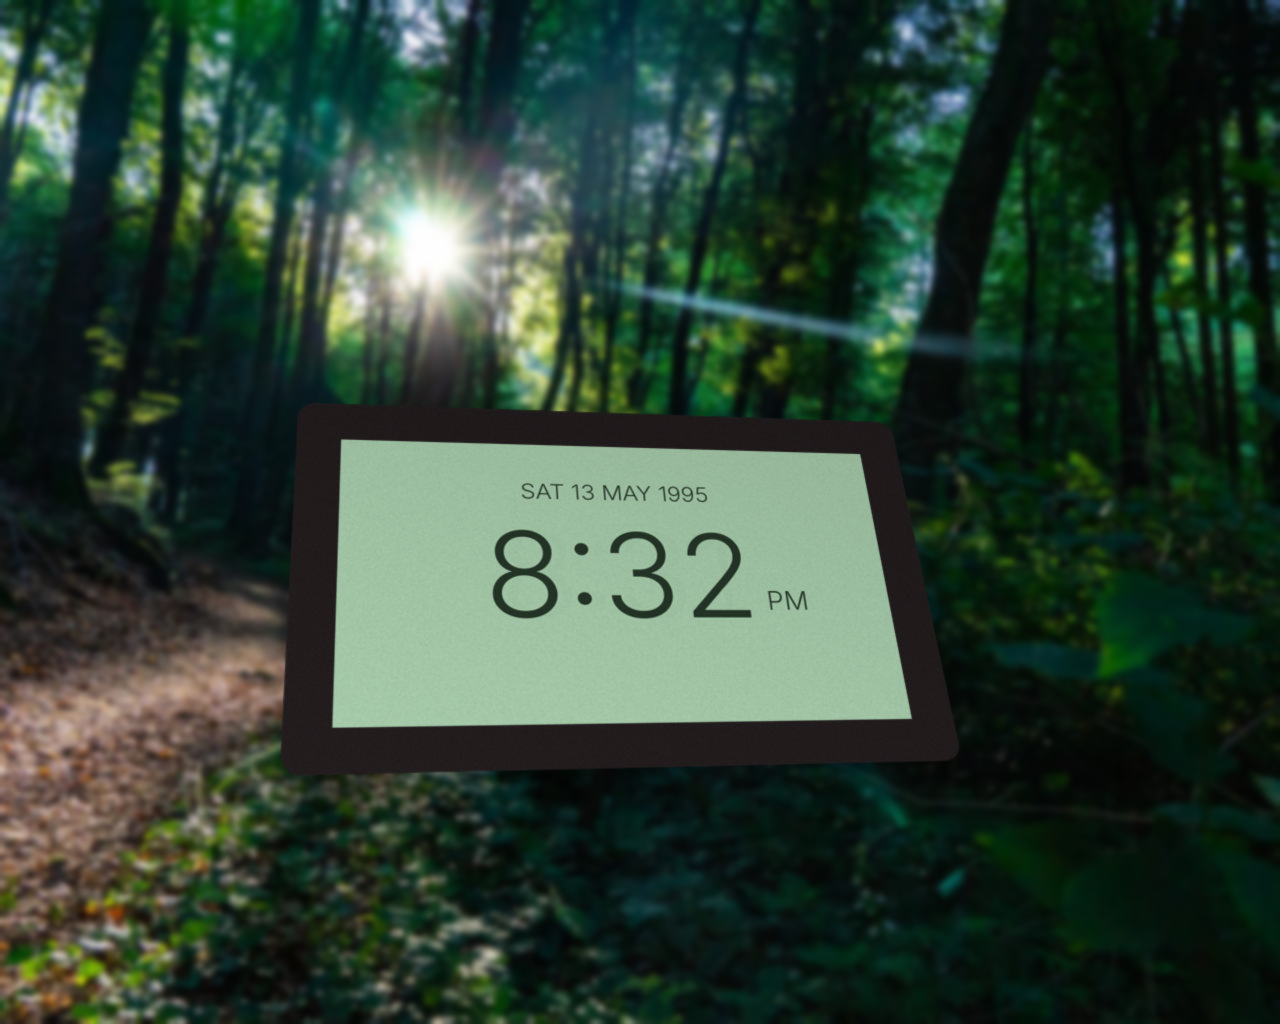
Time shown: {"hour": 8, "minute": 32}
